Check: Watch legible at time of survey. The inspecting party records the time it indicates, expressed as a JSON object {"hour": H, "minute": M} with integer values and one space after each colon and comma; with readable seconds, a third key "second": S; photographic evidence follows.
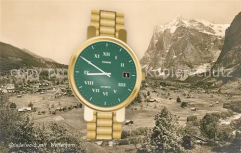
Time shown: {"hour": 8, "minute": 50}
